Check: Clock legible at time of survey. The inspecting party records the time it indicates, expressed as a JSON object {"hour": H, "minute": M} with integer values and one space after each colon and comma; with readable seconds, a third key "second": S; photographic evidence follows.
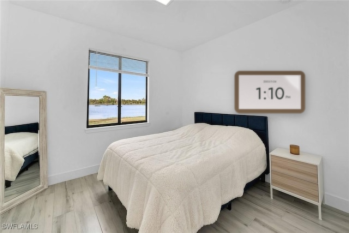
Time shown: {"hour": 1, "minute": 10}
